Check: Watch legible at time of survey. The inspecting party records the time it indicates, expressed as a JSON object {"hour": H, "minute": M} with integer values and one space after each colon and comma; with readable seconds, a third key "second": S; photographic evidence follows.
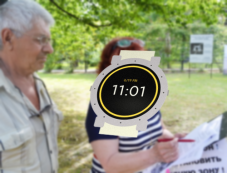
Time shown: {"hour": 11, "minute": 1}
